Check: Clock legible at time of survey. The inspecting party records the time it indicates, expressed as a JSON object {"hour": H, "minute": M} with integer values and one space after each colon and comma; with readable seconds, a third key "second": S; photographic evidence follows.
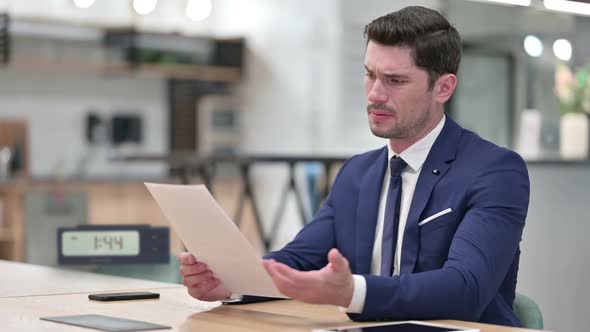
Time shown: {"hour": 1, "minute": 44}
